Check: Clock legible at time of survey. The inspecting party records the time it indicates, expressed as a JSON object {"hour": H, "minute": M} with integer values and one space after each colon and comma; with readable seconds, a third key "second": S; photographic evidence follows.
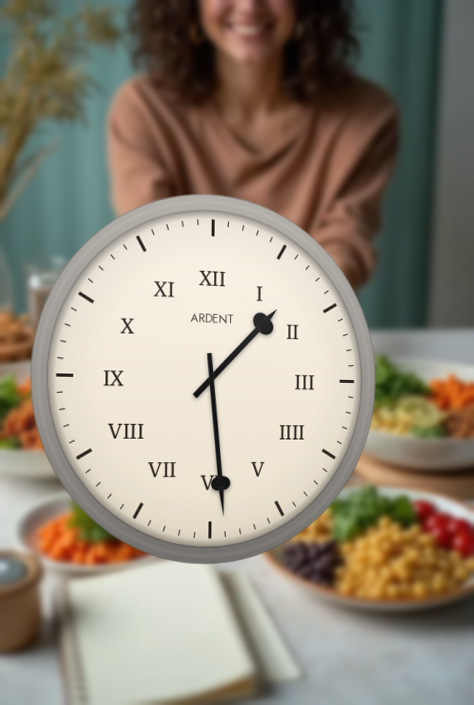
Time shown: {"hour": 1, "minute": 29}
